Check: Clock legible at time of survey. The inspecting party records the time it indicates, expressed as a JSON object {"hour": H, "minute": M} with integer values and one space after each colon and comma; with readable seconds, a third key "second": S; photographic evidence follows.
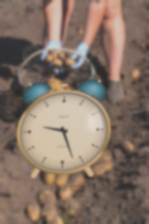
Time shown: {"hour": 9, "minute": 27}
